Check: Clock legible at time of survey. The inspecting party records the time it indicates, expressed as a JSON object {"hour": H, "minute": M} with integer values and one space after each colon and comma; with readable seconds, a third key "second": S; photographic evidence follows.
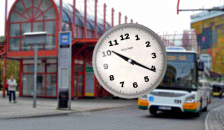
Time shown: {"hour": 10, "minute": 21}
